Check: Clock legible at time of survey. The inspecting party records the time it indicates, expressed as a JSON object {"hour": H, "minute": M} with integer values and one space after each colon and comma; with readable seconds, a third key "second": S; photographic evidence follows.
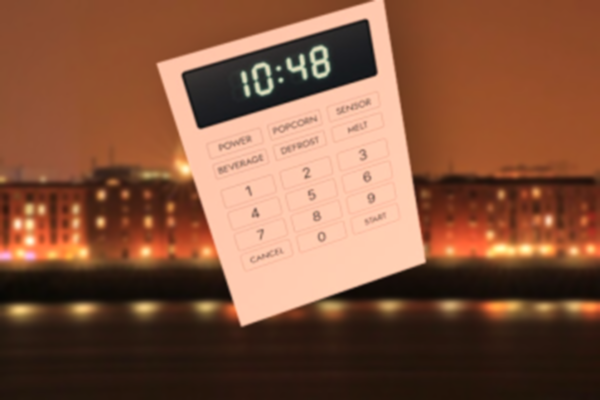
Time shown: {"hour": 10, "minute": 48}
